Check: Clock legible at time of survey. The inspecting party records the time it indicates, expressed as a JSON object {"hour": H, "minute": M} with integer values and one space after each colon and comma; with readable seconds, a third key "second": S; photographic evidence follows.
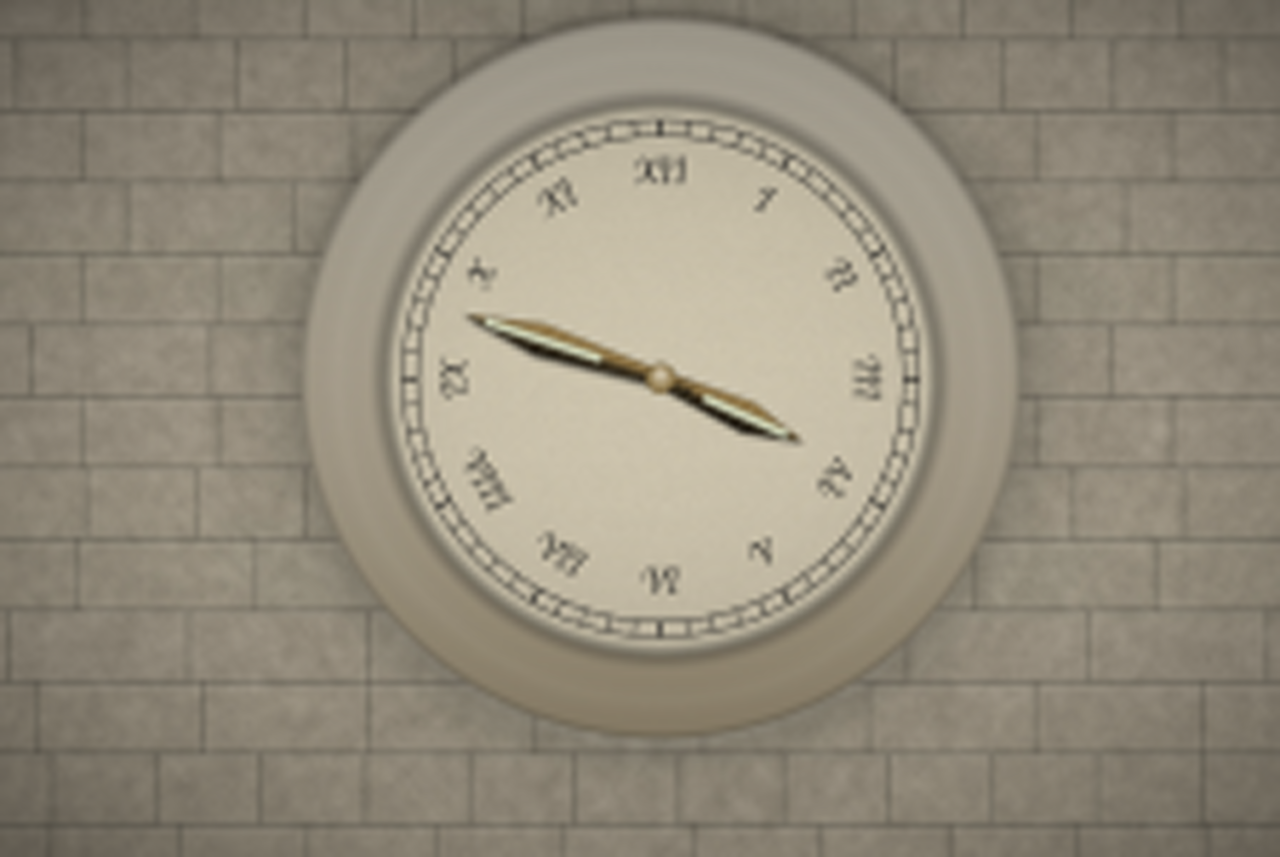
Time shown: {"hour": 3, "minute": 48}
